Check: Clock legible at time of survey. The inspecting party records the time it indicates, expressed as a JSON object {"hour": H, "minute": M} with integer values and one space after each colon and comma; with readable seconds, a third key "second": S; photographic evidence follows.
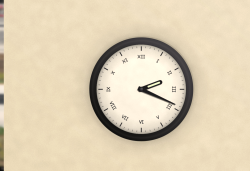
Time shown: {"hour": 2, "minute": 19}
